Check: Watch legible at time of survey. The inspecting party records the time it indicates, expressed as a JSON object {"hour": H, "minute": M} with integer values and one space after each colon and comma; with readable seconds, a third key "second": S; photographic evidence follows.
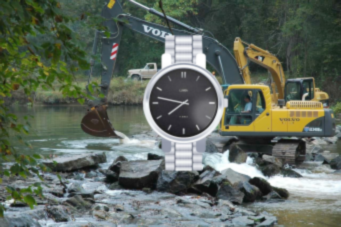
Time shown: {"hour": 7, "minute": 47}
